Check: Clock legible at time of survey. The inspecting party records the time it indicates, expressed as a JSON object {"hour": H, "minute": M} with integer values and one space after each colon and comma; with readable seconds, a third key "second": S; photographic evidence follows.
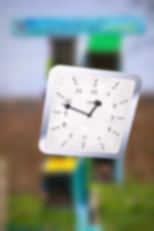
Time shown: {"hour": 12, "minute": 48}
